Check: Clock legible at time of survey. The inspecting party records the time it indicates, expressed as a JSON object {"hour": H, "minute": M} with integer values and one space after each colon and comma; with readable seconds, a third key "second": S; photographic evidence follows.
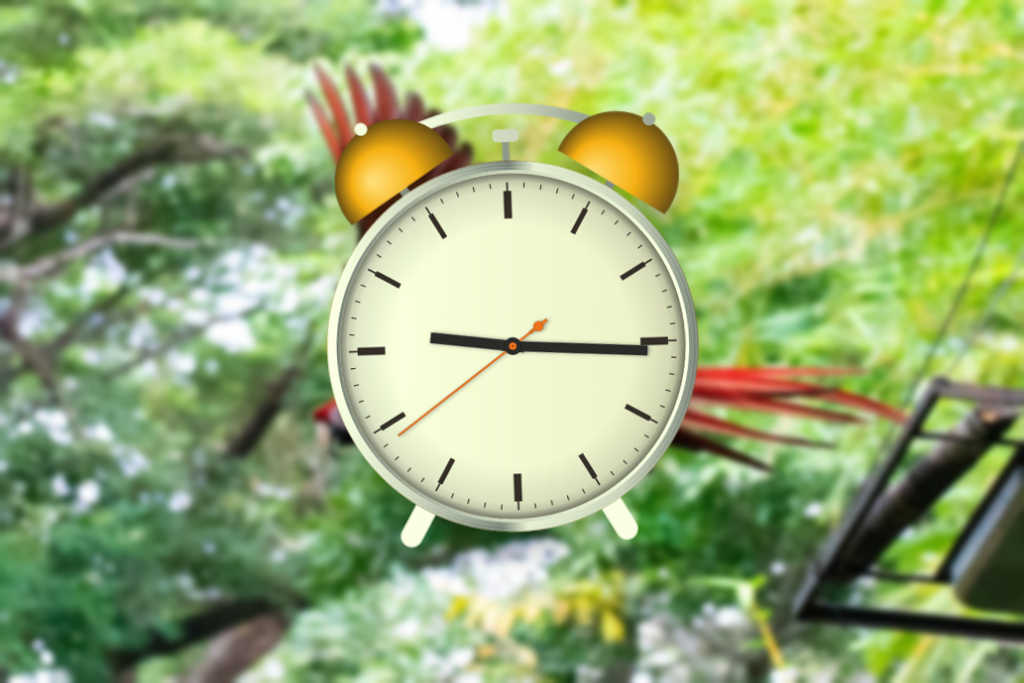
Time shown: {"hour": 9, "minute": 15, "second": 39}
